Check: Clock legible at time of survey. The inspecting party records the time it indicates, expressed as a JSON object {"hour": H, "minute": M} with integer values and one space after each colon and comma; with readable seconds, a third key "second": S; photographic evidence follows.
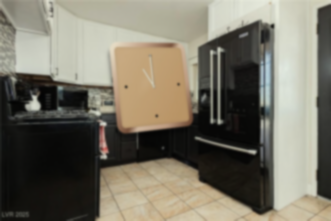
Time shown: {"hour": 11, "minute": 0}
